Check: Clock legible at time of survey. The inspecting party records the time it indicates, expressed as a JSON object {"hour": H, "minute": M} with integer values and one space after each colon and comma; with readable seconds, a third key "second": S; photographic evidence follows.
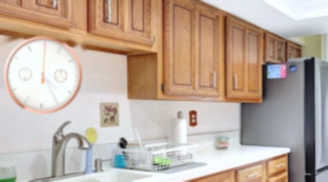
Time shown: {"hour": 4, "minute": 25}
